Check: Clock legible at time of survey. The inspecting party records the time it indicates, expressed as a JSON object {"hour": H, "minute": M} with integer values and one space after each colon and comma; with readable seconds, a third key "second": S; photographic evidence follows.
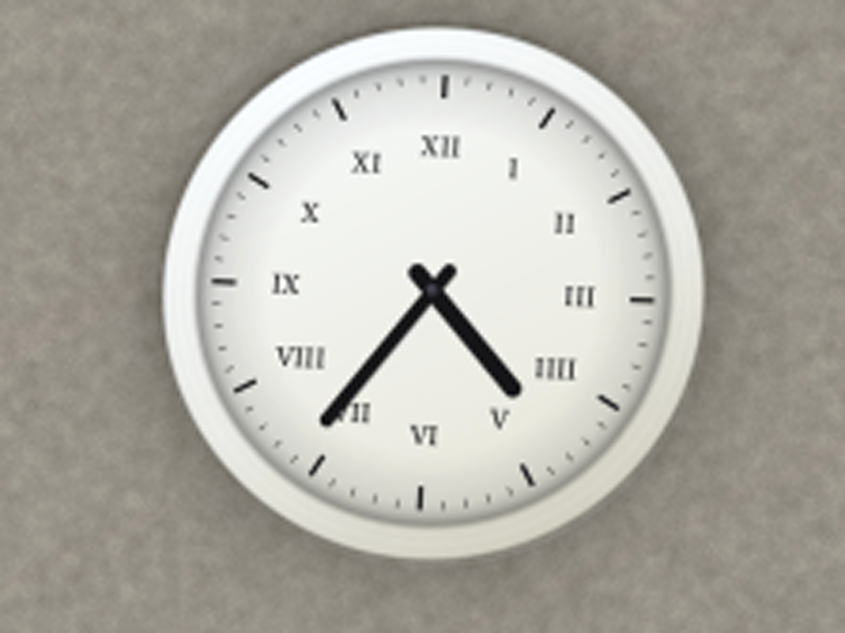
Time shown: {"hour": 4, "minute": 36}
